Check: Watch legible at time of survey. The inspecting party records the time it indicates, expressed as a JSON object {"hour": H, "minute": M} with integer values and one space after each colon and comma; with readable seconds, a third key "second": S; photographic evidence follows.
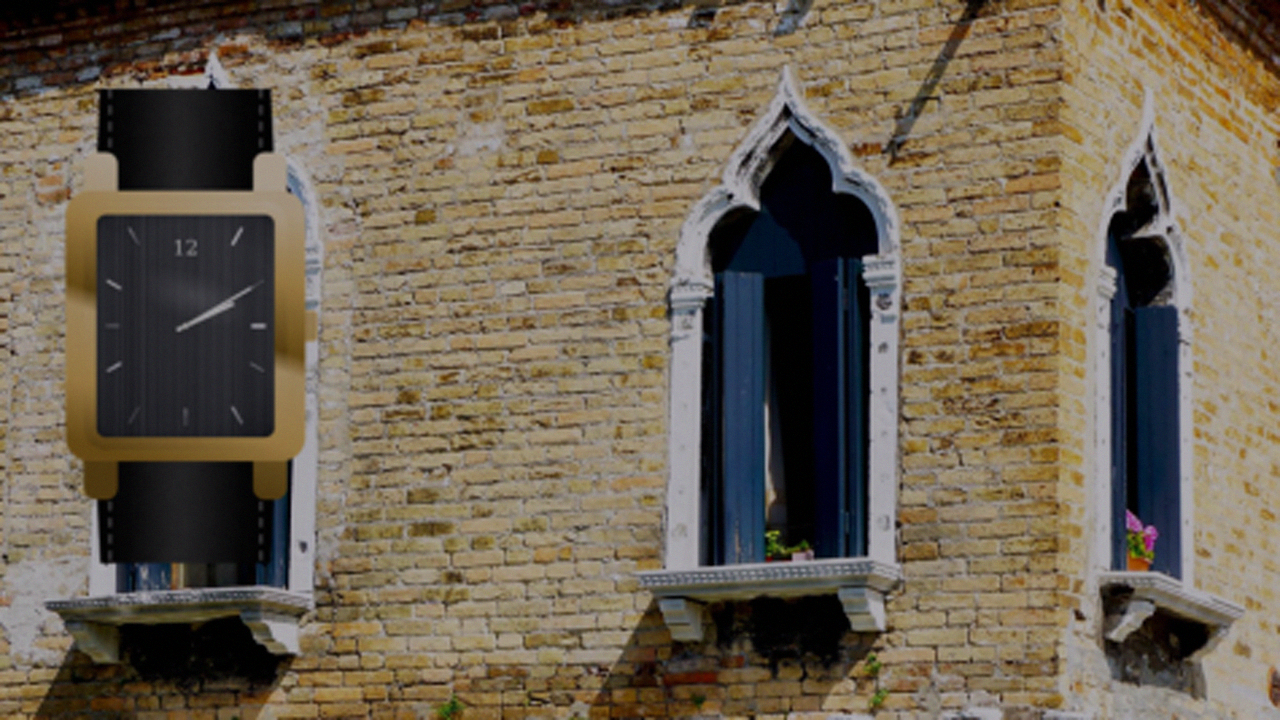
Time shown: {"hour": 2, "minute": 10}
